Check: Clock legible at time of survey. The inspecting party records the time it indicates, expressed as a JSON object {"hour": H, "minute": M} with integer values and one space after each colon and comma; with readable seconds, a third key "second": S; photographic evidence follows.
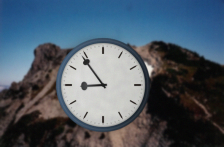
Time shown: {"hour": 8, "minute": 54}
